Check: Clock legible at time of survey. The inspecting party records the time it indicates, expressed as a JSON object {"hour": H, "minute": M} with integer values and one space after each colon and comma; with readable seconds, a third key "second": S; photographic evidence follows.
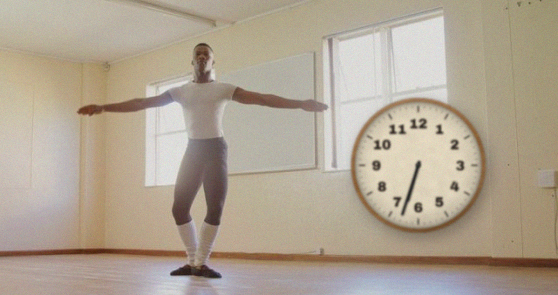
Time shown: {"hour": 6, "minute": 33}
